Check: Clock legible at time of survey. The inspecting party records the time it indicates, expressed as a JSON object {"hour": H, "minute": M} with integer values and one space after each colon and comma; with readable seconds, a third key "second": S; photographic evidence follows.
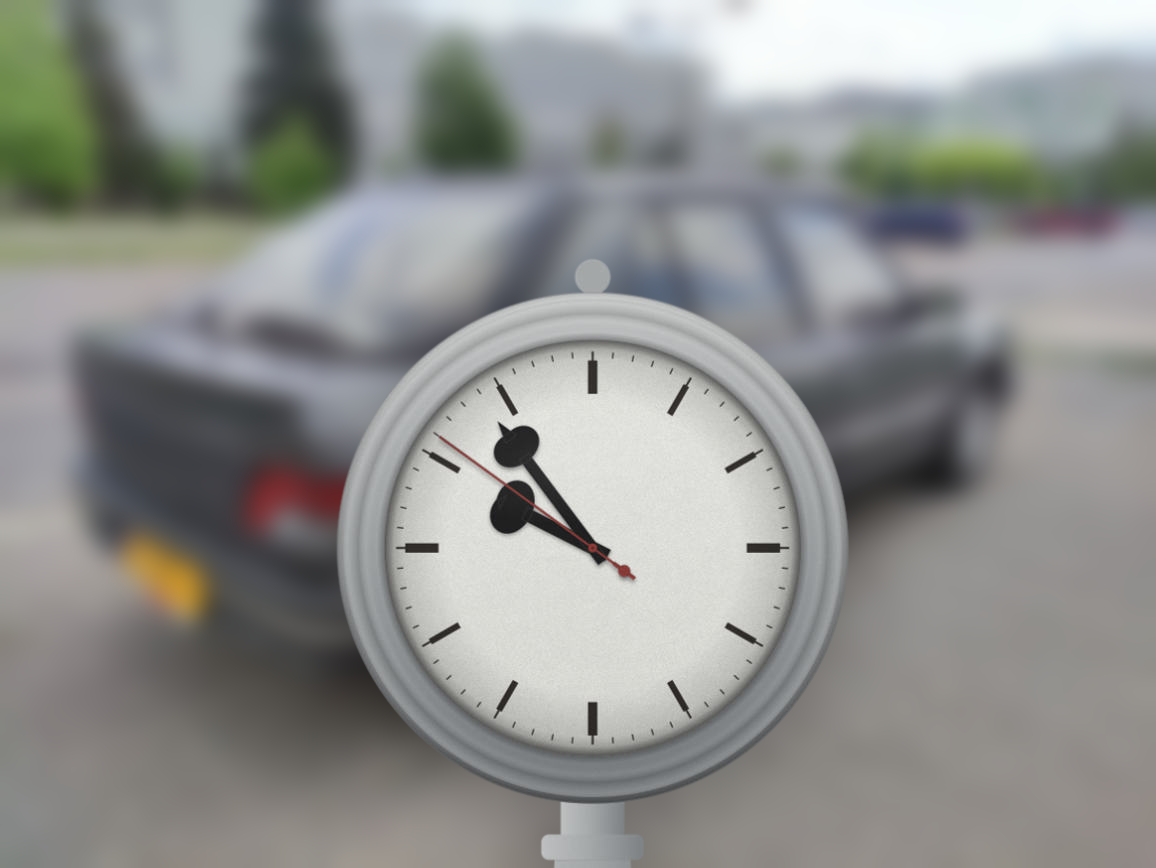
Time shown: {"hour": 9, "minute": 53, "second": 51}
